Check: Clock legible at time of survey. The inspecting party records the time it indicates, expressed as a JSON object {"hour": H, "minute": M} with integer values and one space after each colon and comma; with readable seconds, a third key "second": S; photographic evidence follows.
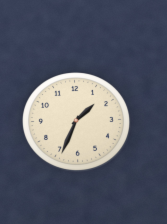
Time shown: {"hour": 1, "minute": 34}
